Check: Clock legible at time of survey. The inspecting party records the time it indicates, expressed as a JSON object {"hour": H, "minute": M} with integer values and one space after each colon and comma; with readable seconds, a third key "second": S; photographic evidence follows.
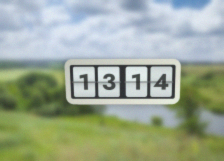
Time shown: {"hour": 13, "minute": 14}
